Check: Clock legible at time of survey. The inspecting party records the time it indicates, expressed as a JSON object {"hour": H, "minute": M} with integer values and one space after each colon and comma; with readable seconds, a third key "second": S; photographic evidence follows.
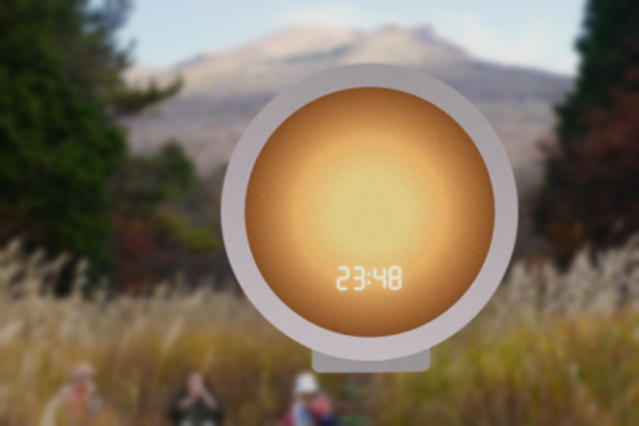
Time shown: {"hour": 23, "minute": 48}
